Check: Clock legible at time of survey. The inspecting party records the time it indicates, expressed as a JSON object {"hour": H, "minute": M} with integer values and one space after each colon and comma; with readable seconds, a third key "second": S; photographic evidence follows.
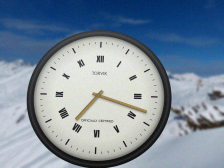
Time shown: {"hour": 7, "minute": 18}
